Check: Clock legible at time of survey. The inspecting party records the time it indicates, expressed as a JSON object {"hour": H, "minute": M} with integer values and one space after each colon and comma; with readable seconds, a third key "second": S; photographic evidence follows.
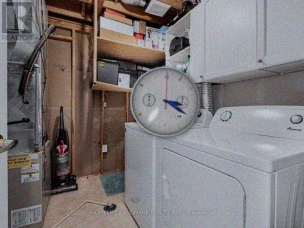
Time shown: {"hour": 3, "minute": 20}
